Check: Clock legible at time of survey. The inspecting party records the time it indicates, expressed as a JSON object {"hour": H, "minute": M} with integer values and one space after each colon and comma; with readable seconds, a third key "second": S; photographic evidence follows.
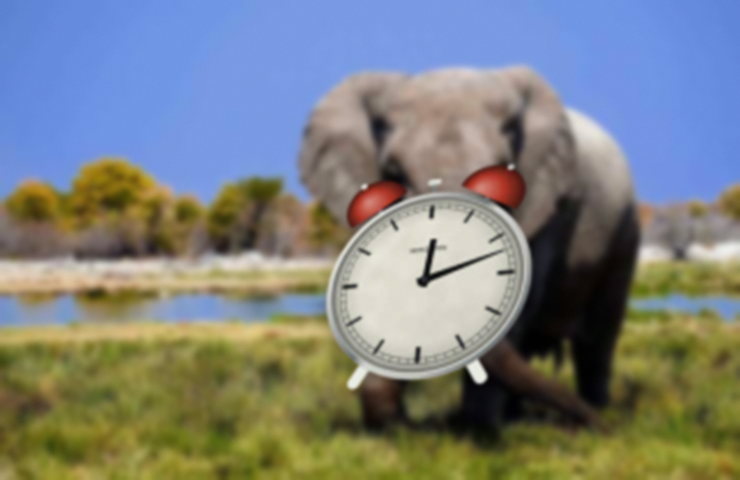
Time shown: {"hour": 12, "minute": 12}
